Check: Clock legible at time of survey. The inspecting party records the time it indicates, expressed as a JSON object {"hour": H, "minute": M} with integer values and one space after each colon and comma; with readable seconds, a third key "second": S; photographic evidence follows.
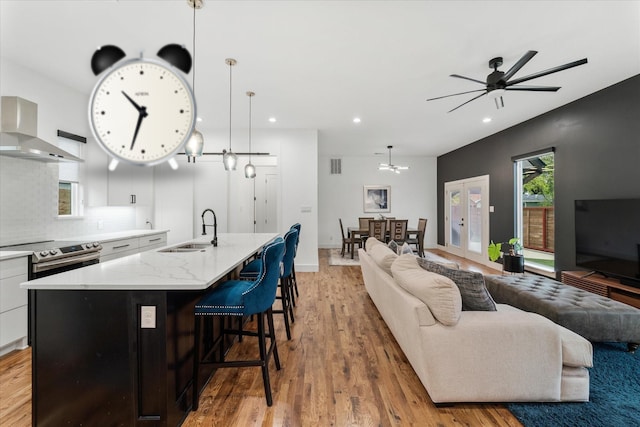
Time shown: {"hour": 10, "minute": 33}
